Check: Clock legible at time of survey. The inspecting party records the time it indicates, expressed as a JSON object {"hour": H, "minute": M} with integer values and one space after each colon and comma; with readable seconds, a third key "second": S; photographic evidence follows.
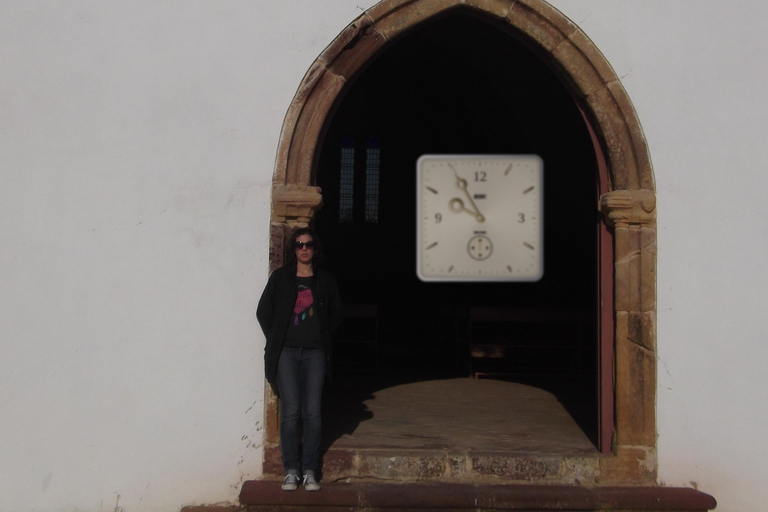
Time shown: {"hour": 9, "minute": 55}
